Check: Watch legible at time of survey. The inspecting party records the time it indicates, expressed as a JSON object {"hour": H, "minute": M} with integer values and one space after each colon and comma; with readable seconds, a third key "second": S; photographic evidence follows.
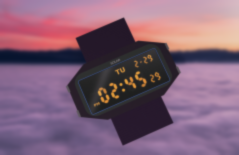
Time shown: {"hour": 2, "minute": 45}
